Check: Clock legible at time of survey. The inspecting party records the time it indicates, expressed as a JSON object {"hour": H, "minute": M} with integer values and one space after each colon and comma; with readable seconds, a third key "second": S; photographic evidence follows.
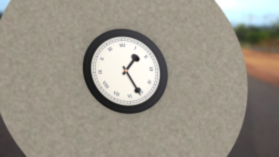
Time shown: {"hour": 1, "minute": 26}
